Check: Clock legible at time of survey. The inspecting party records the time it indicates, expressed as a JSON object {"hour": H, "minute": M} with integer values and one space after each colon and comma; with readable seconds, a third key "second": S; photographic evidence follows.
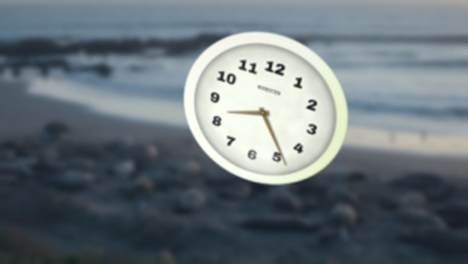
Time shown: {"hour": 8, "minute": 24}
